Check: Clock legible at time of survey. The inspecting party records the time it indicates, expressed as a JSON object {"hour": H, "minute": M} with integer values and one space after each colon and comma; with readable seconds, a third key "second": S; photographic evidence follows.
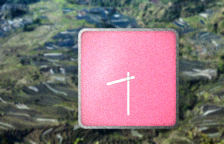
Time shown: {"hour": 8, "minute": 30}
